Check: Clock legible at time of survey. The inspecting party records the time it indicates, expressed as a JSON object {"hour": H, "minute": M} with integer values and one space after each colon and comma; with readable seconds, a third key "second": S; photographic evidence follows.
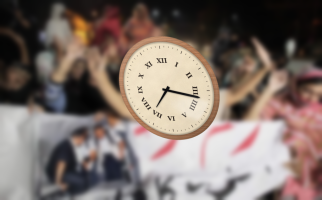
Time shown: {"hour": 7, "minute": 17}
